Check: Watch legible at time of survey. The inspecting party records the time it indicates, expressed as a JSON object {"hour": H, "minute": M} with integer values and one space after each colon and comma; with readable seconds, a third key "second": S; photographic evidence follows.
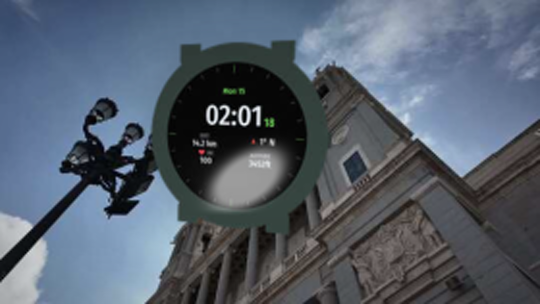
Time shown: {"hour": 2, "minute": 1}
